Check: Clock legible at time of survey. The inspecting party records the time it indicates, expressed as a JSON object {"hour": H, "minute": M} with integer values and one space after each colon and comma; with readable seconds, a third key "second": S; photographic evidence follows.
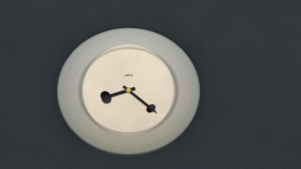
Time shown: {"hour": 8, "minute": 22}
